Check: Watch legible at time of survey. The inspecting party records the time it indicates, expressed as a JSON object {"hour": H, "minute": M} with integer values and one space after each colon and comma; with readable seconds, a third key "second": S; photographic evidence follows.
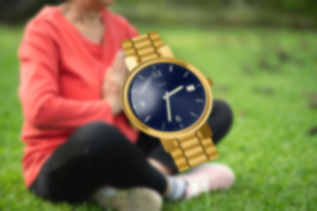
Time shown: {"hour": 2, "minute": 33}
